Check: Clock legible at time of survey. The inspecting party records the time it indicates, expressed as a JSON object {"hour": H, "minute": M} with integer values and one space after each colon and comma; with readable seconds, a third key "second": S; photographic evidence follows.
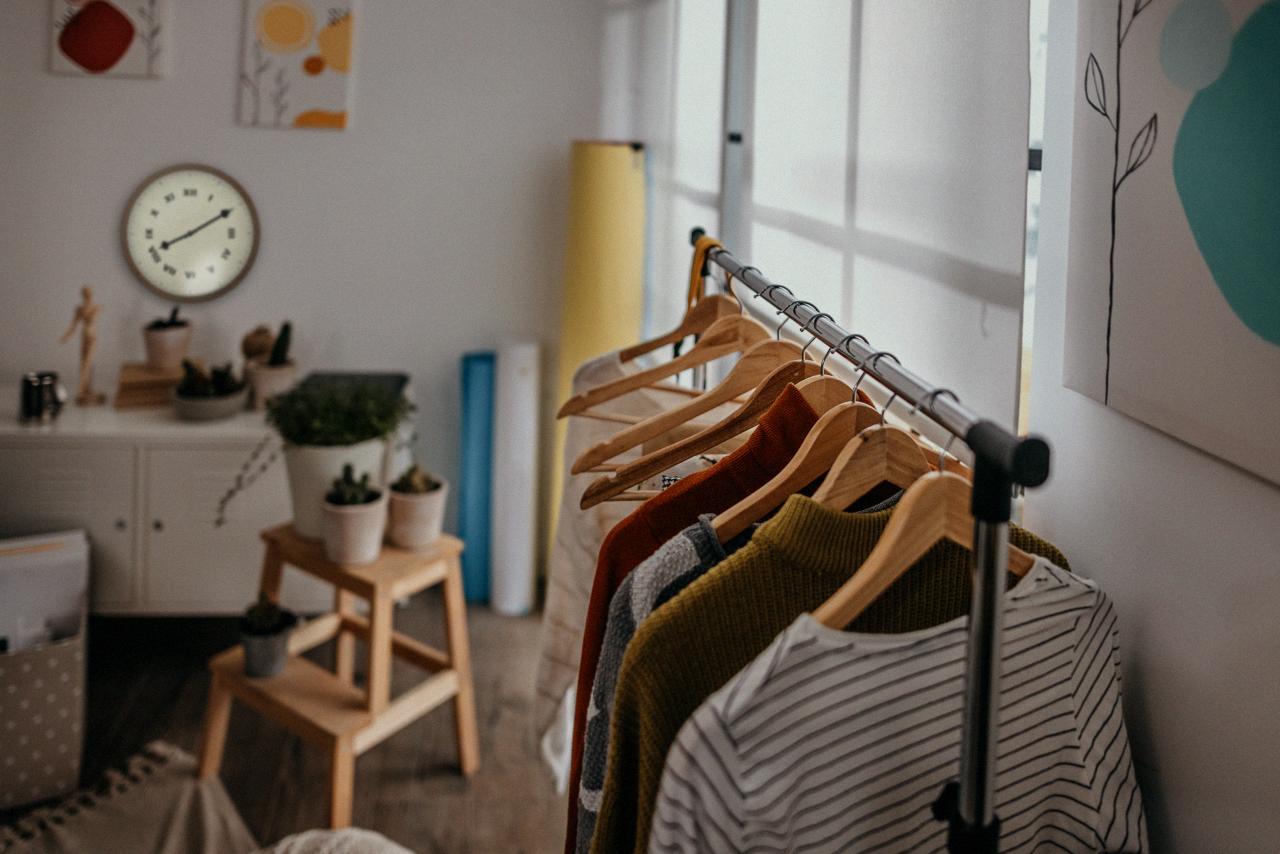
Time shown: {"hour": 8, "minute": 10}
